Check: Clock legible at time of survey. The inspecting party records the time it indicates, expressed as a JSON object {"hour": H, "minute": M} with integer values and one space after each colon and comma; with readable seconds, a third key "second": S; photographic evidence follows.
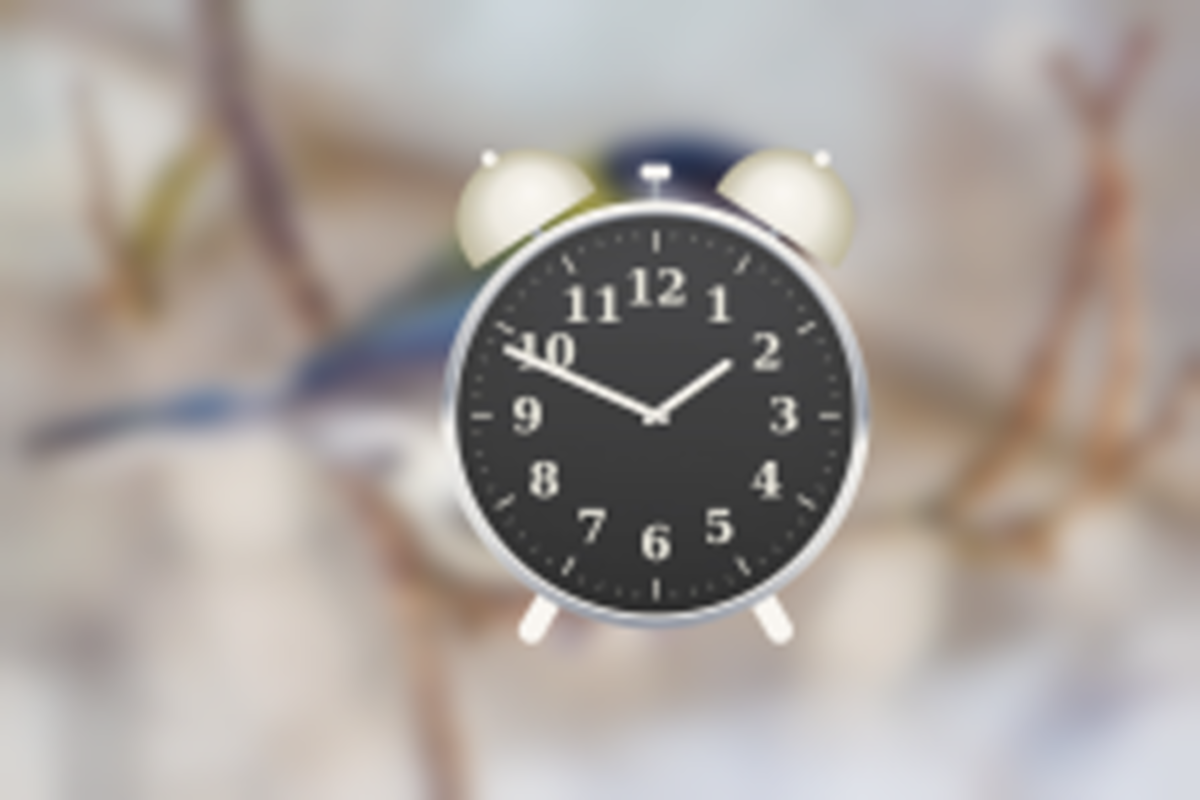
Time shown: {"hour": 1, "minute": 49}
